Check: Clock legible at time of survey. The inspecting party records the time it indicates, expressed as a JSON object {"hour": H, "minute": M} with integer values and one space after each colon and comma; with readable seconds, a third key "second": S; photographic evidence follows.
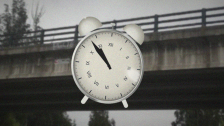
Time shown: {"hour": 10, "minute": 53}
